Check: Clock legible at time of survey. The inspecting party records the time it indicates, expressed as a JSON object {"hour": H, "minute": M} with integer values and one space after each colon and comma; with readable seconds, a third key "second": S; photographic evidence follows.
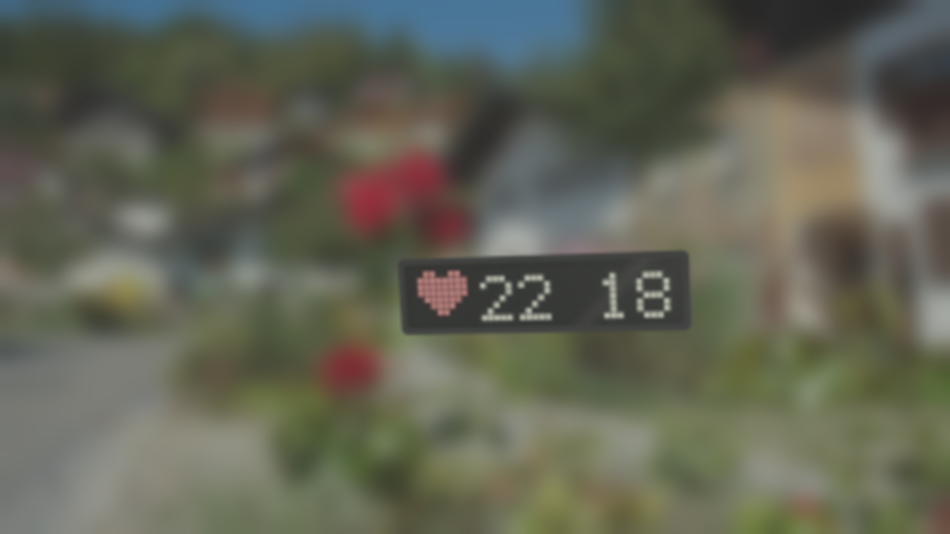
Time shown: {"hour": 22, "minute": 18}
